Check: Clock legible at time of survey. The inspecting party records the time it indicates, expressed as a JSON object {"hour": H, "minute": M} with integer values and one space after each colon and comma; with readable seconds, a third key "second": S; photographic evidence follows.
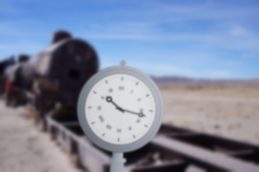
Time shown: {"hour": 10, "minute": 17}
